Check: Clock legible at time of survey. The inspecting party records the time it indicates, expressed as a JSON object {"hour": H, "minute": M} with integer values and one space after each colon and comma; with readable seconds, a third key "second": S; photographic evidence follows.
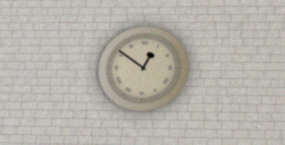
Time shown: {"hour": 12, "minute": 51}
